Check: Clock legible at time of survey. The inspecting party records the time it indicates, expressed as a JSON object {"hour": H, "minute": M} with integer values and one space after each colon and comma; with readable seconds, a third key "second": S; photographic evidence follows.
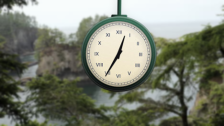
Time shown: {"hour": 12, "minute": 35}
